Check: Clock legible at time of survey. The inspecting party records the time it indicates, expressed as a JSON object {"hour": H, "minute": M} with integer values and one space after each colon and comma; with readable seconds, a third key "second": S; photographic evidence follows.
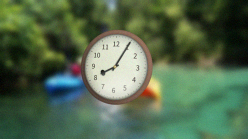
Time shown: {"hour": 8, "minute": 5}
